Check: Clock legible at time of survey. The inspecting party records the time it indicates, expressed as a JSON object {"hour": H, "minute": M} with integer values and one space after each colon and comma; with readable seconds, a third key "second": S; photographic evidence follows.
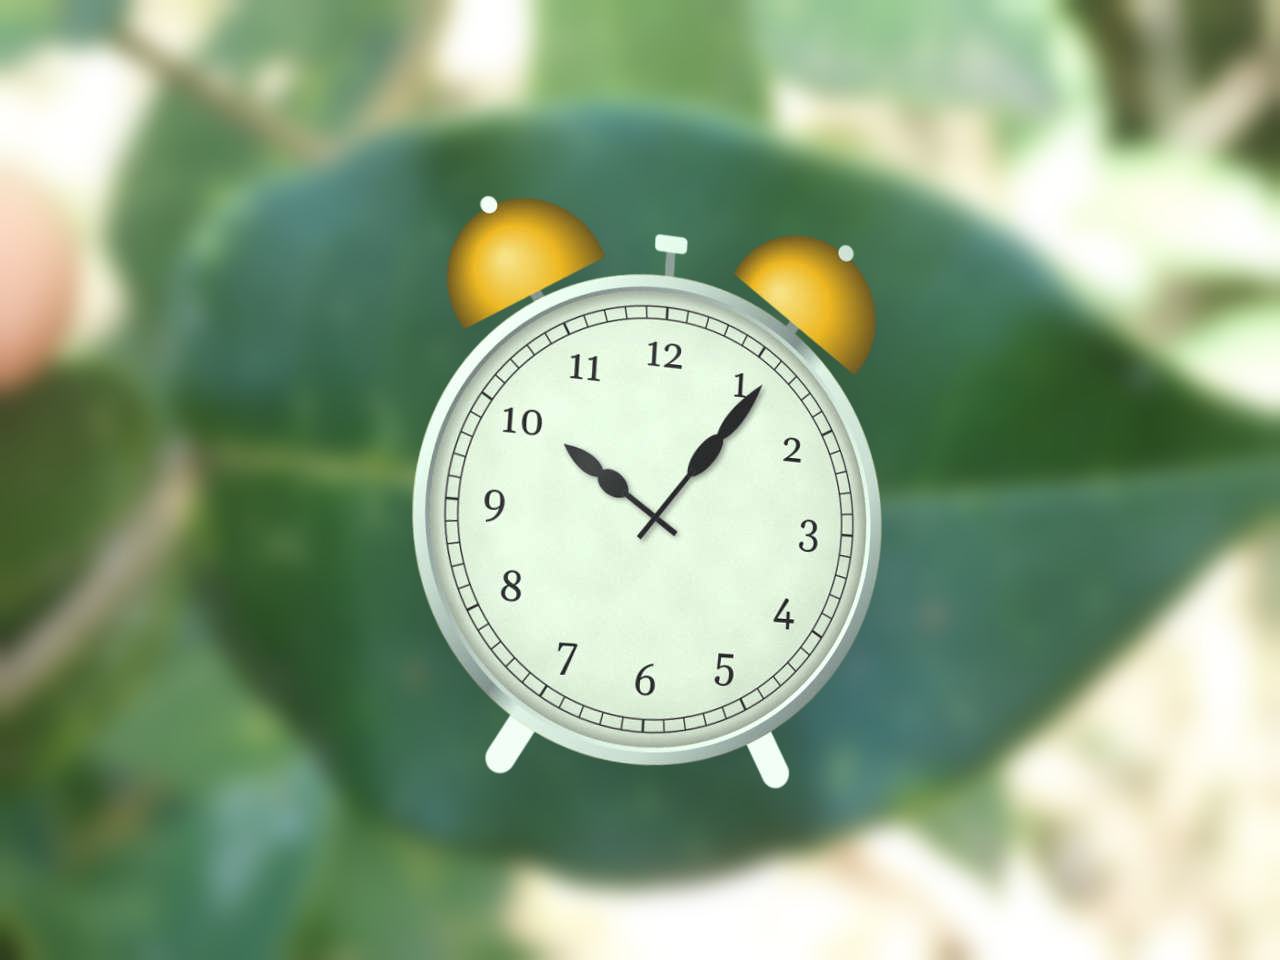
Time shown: {"hour": 10, "minute": 6}
